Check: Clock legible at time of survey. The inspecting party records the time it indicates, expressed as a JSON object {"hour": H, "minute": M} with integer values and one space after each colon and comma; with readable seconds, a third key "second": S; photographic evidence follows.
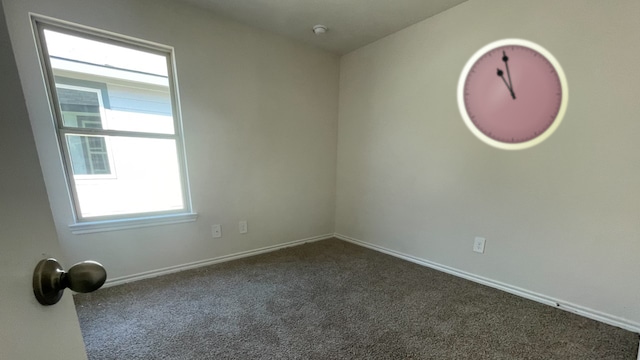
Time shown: {"hour": 10, "minute": 58}
